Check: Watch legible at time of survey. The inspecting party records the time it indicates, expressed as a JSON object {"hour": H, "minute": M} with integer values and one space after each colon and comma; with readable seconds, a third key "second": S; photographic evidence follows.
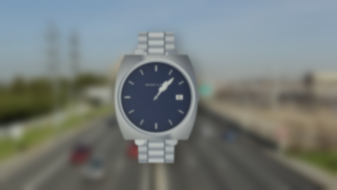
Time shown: {"hour": 1, "minute": 7}
